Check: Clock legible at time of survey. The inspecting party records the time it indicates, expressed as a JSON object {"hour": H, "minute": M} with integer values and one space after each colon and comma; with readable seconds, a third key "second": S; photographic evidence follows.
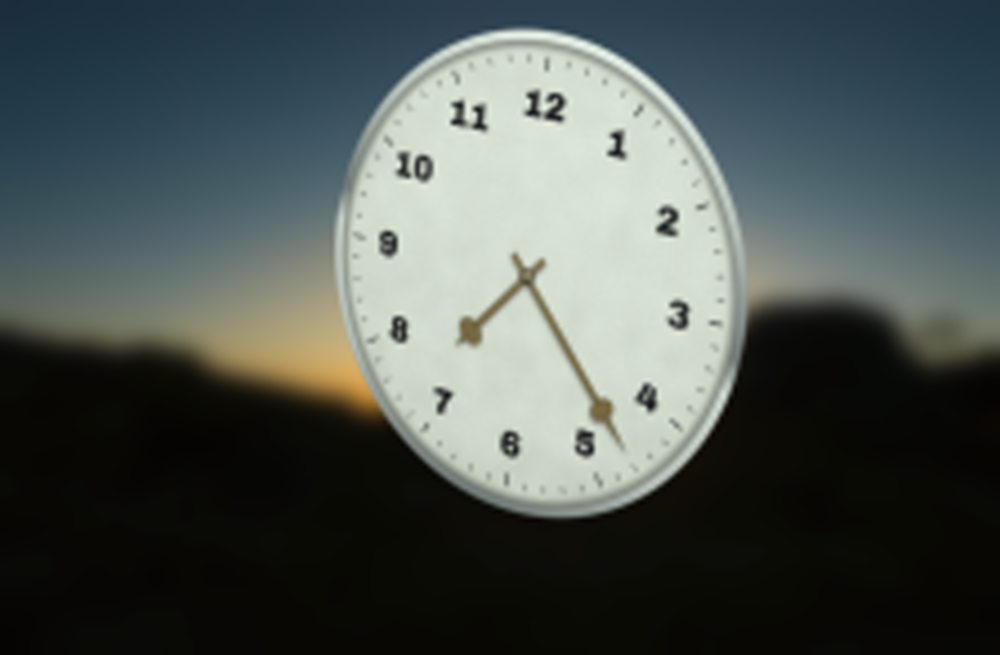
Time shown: {"hour": 7, "minute": 23}
